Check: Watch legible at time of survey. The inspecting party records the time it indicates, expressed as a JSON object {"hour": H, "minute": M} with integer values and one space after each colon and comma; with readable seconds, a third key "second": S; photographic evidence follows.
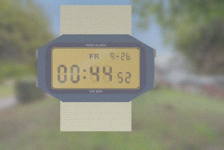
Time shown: {"hour": 0, "minute": 44, "second": 52}
